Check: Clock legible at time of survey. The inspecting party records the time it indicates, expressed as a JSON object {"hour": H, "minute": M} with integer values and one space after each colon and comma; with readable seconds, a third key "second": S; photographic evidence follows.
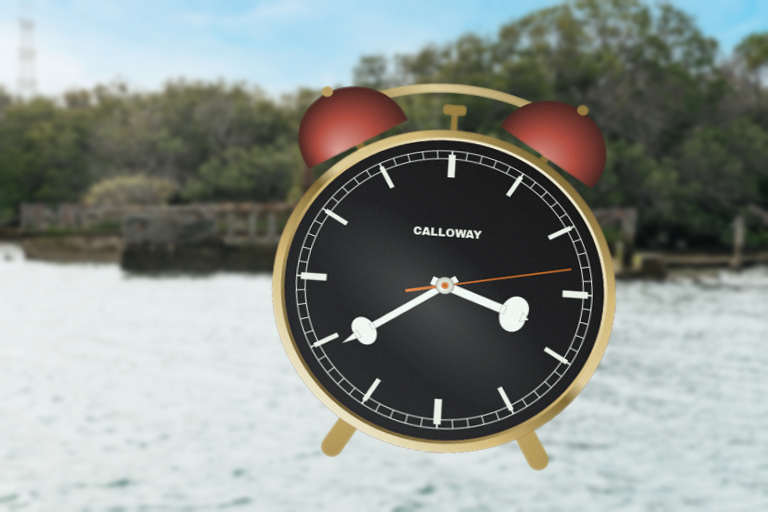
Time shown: {"hour": 3, "minute": 39, "second": 13}
